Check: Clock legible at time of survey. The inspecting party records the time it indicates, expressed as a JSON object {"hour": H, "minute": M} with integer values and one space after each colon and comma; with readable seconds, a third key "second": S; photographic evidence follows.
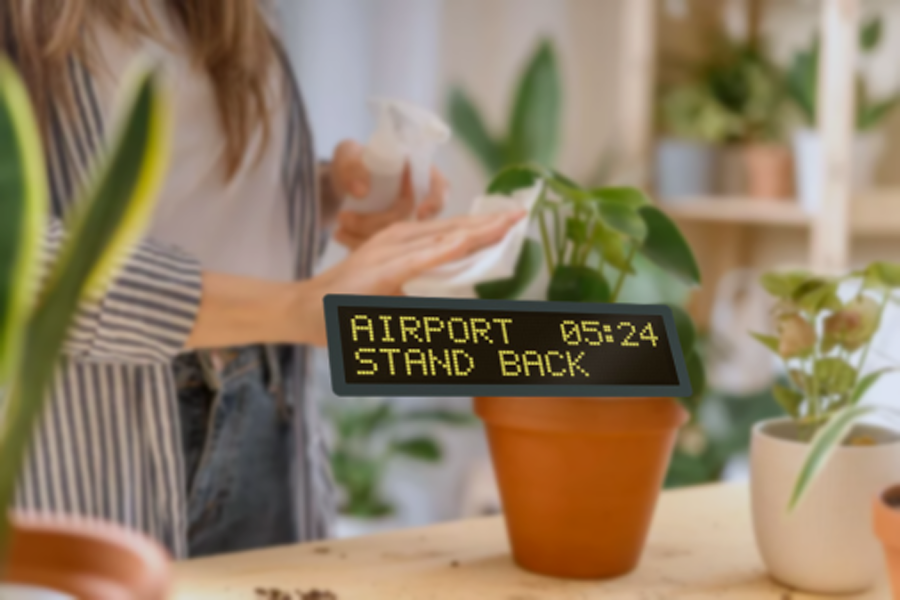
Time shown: {"hour": 5, "minute": 24}
